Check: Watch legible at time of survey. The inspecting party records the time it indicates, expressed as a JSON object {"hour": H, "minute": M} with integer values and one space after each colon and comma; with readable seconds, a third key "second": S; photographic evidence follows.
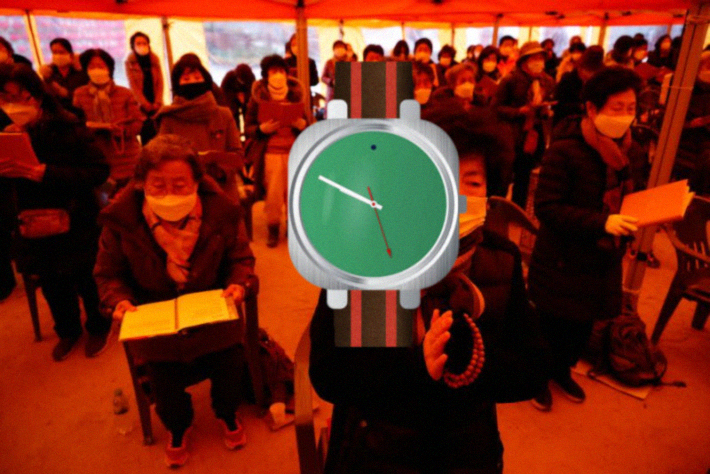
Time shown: {"hour": 9, "minute": 49, "second": 27}
